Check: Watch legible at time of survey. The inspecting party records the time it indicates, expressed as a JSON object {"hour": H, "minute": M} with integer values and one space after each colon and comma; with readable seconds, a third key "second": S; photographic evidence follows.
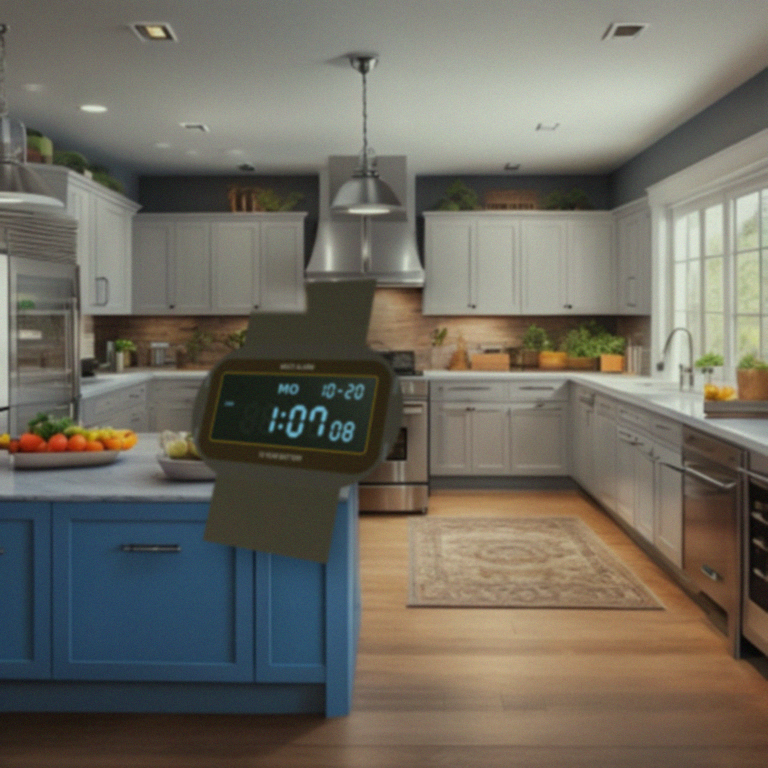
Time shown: {"hour": 1, "minute": 7, "second": 8}
